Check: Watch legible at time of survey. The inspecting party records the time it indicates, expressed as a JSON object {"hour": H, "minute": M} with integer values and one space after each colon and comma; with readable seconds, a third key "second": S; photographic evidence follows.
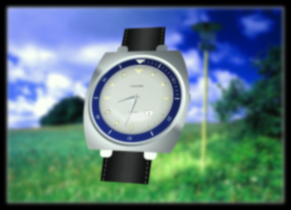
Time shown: {"hour": 8, "minute": 32}
